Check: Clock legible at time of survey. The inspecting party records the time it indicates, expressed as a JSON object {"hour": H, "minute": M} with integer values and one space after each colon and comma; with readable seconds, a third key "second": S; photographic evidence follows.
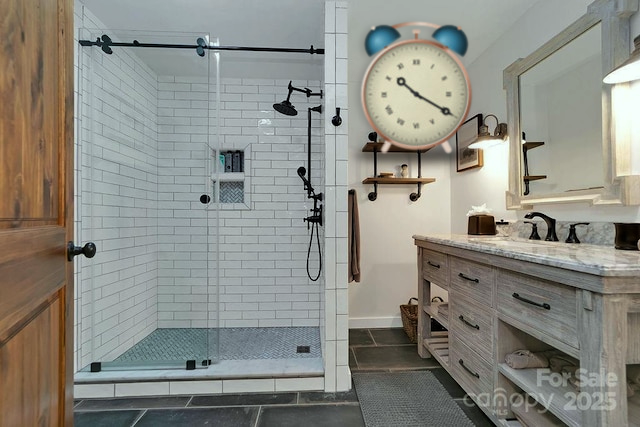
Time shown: {"hour": 10, "minute": 20}
